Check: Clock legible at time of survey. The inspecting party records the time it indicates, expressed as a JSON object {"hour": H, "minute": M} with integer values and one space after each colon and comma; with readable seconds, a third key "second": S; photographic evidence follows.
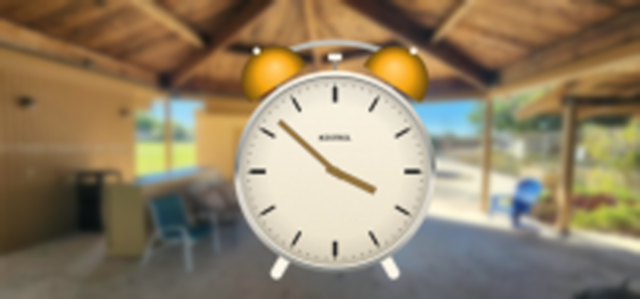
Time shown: {"hour": 3, "minute": 52}
